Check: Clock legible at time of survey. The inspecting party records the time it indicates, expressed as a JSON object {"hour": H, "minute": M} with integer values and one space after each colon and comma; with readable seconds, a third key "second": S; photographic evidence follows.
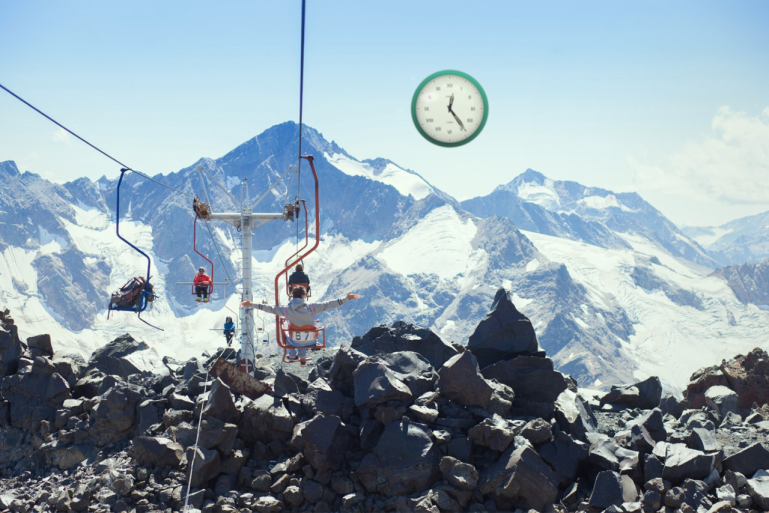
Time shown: {"hour": 12, "minute": 24}
